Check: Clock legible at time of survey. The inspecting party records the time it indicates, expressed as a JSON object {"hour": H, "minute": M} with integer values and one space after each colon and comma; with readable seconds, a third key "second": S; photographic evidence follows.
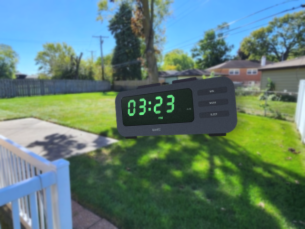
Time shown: {"hour": 3, "minute": 23}
